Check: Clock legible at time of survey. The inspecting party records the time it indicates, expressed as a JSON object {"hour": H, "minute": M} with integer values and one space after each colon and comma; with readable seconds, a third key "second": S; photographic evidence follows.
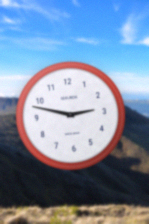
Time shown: {"hour": 2, "minute": 48}
